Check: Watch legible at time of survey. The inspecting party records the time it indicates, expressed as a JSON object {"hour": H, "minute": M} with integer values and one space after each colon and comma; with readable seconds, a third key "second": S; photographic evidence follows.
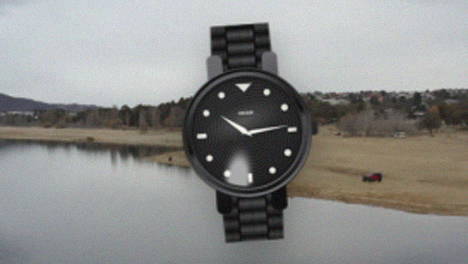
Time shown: {"hour": 10, "minute": 14}
